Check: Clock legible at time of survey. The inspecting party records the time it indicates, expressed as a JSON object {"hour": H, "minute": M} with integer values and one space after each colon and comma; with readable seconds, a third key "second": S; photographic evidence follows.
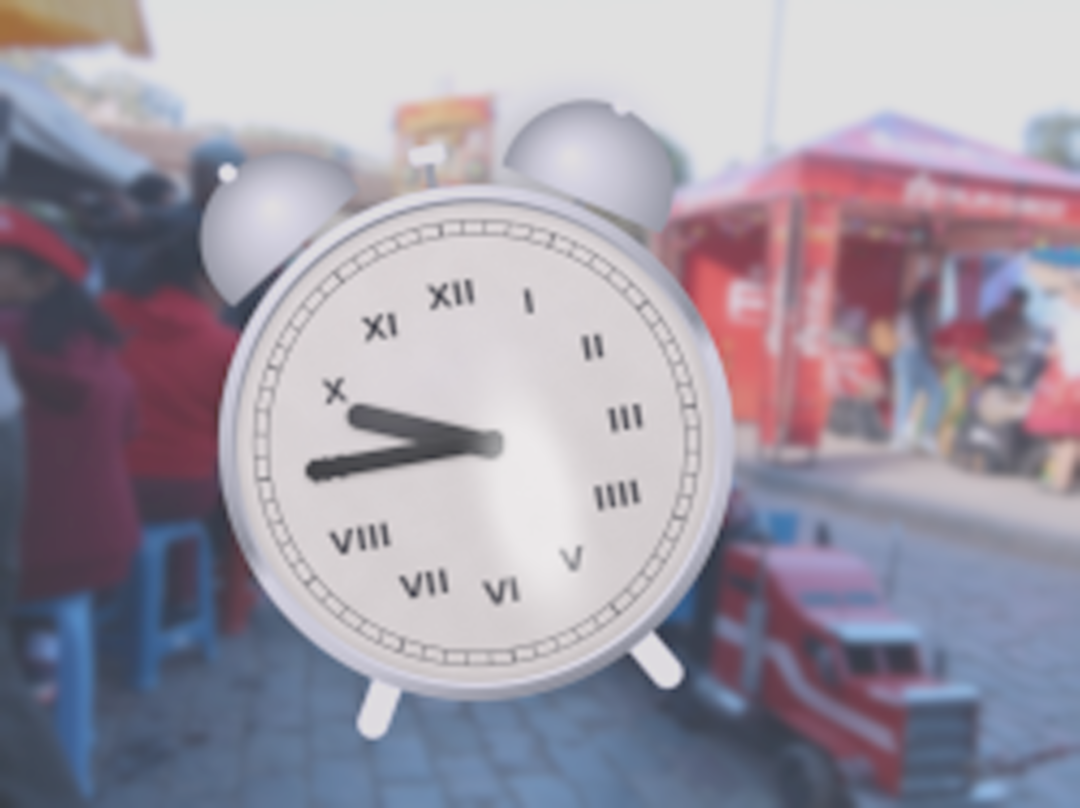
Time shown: {"hour": 9, "minute": 45}
